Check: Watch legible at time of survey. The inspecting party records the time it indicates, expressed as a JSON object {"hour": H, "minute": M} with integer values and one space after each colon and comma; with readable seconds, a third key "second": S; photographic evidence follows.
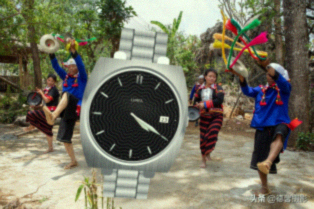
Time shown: {"hour": 4, "minute": 20}
